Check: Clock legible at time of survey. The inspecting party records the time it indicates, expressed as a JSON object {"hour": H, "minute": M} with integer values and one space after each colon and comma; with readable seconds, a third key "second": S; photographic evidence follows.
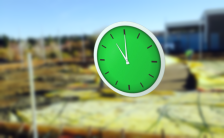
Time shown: {"hour": 11, "minute": 0}
